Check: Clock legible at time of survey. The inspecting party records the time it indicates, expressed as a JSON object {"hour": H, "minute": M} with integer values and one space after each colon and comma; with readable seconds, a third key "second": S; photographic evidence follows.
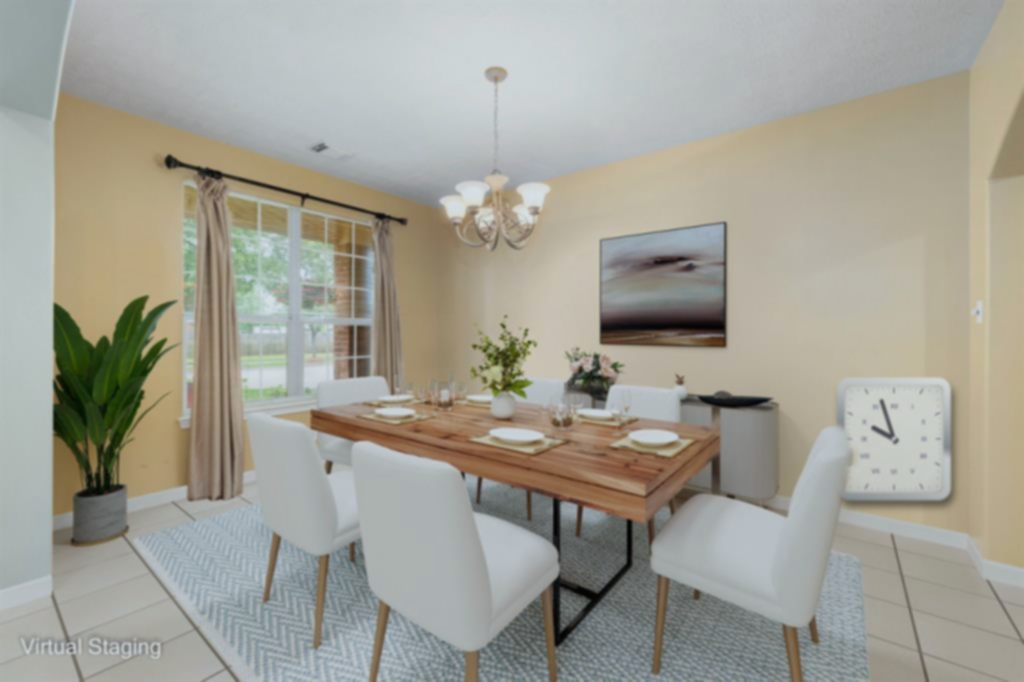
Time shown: {"hour": 9, "minute": 57}
